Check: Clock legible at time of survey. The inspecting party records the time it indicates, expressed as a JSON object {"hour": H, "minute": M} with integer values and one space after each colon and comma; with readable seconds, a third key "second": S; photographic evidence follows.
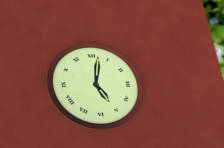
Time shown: {"hour": 5, "minute": 2}
